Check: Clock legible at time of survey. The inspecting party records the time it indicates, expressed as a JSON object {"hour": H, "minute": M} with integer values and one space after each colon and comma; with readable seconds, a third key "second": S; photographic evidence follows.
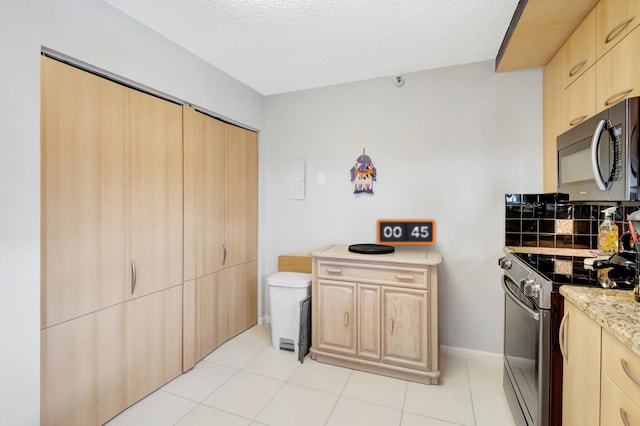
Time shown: {"hour": 0, "minute": 45}
